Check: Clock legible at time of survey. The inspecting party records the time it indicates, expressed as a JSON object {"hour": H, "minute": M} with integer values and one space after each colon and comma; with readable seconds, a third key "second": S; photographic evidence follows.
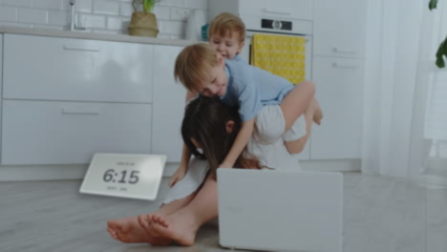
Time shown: {"hour": 6, "minute": 15}
